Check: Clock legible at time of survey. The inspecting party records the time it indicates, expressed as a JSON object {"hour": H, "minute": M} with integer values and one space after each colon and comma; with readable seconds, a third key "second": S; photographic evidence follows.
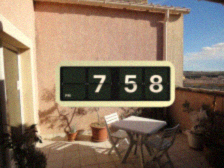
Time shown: {"hour": 7, "minute": 58}
